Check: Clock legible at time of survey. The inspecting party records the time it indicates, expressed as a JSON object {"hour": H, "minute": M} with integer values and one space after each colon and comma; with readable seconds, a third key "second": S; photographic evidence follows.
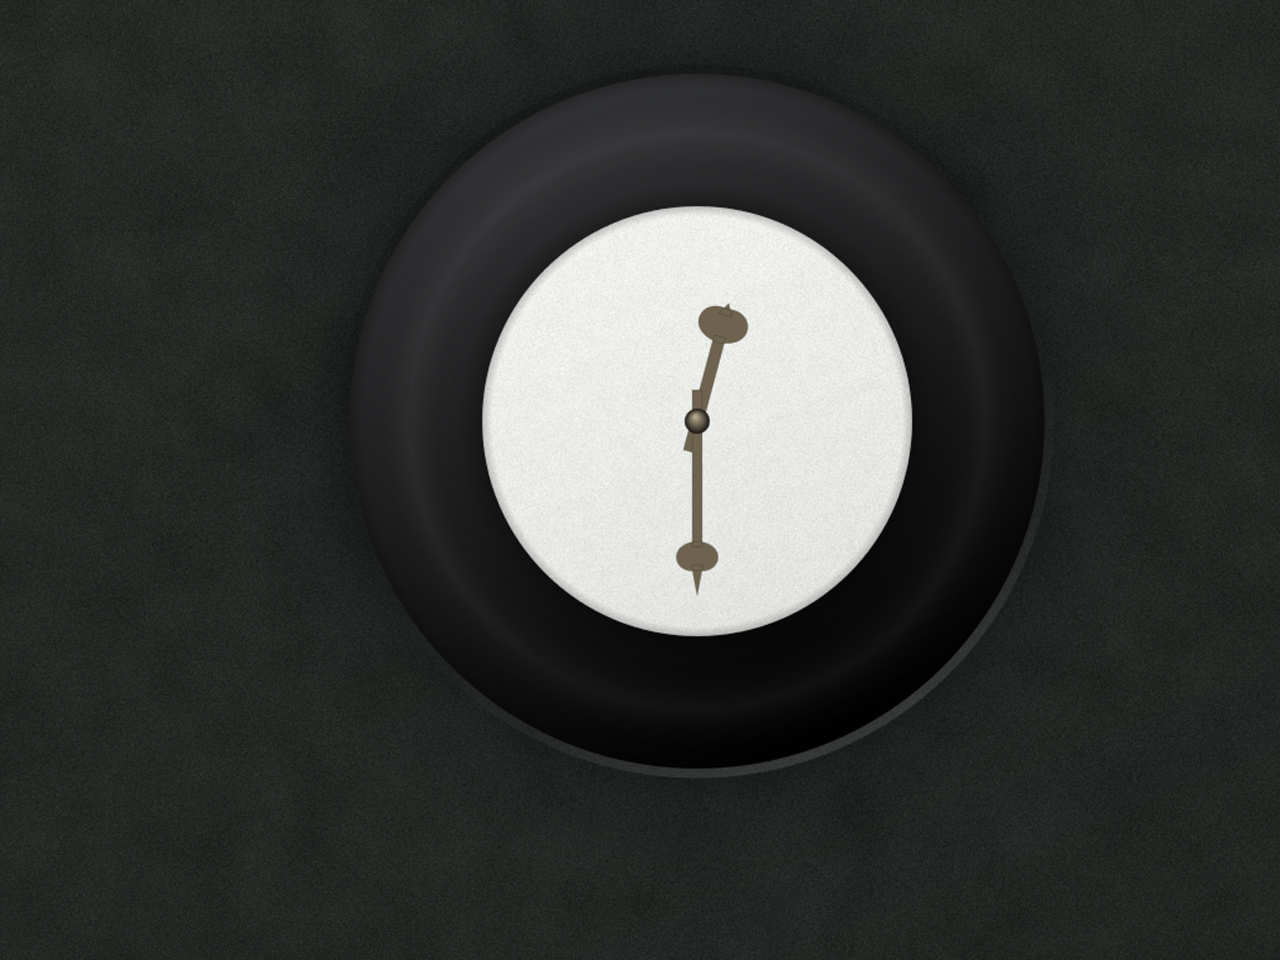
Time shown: {"hour": 12, "minute": 30}
